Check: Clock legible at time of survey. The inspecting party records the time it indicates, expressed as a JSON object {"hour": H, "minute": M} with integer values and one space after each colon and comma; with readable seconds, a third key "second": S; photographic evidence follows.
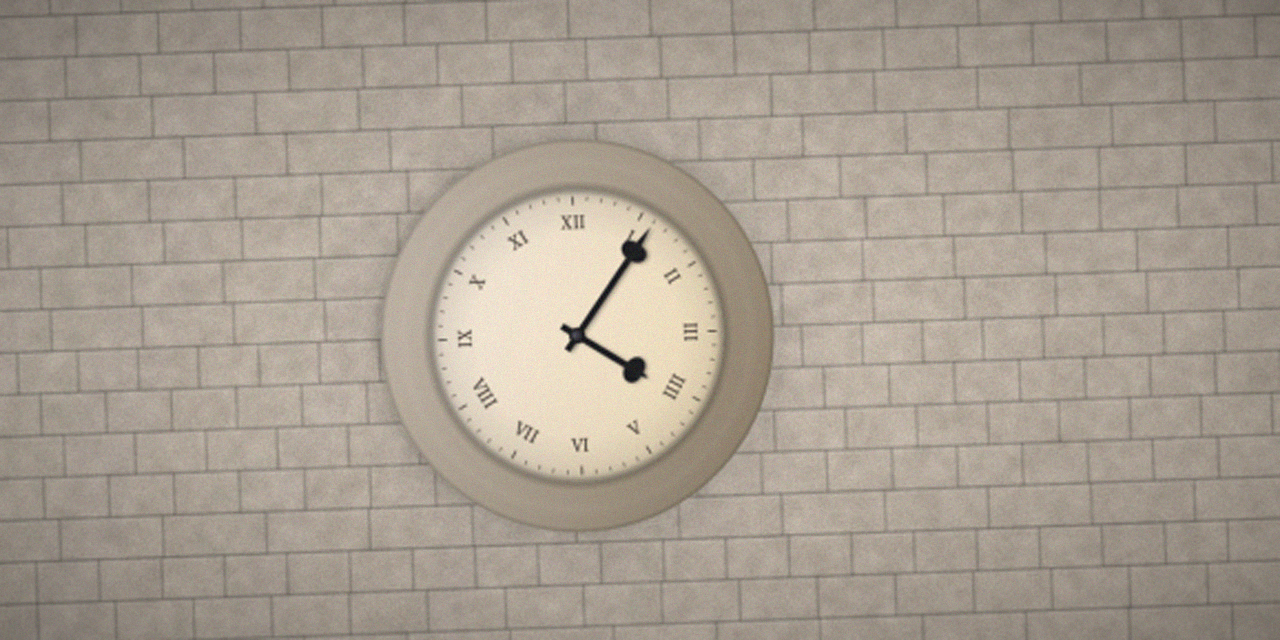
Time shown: {"hour": 4, "minute": 6}
